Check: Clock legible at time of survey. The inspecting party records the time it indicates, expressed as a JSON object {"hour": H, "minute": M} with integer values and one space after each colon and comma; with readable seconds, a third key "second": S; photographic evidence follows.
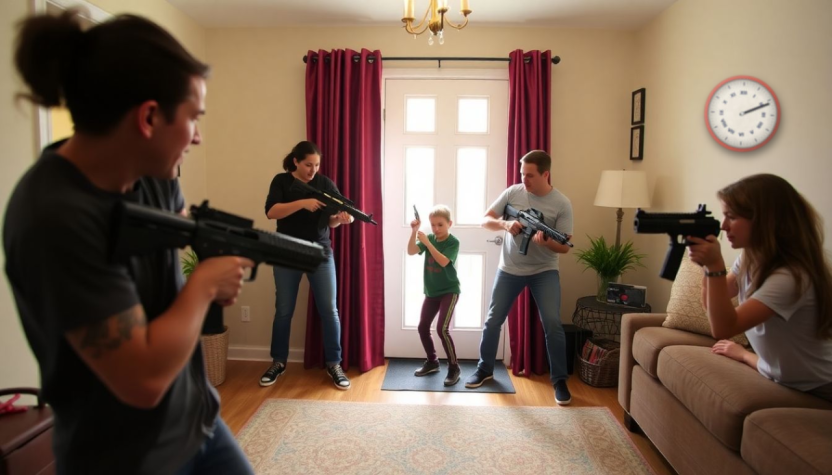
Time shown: {"hour": 2, "minute": 11}
